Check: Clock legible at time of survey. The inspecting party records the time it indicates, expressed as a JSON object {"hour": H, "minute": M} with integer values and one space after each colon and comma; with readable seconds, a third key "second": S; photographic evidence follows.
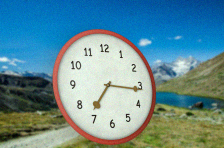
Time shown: {"hour": 7, "minute": 16}
